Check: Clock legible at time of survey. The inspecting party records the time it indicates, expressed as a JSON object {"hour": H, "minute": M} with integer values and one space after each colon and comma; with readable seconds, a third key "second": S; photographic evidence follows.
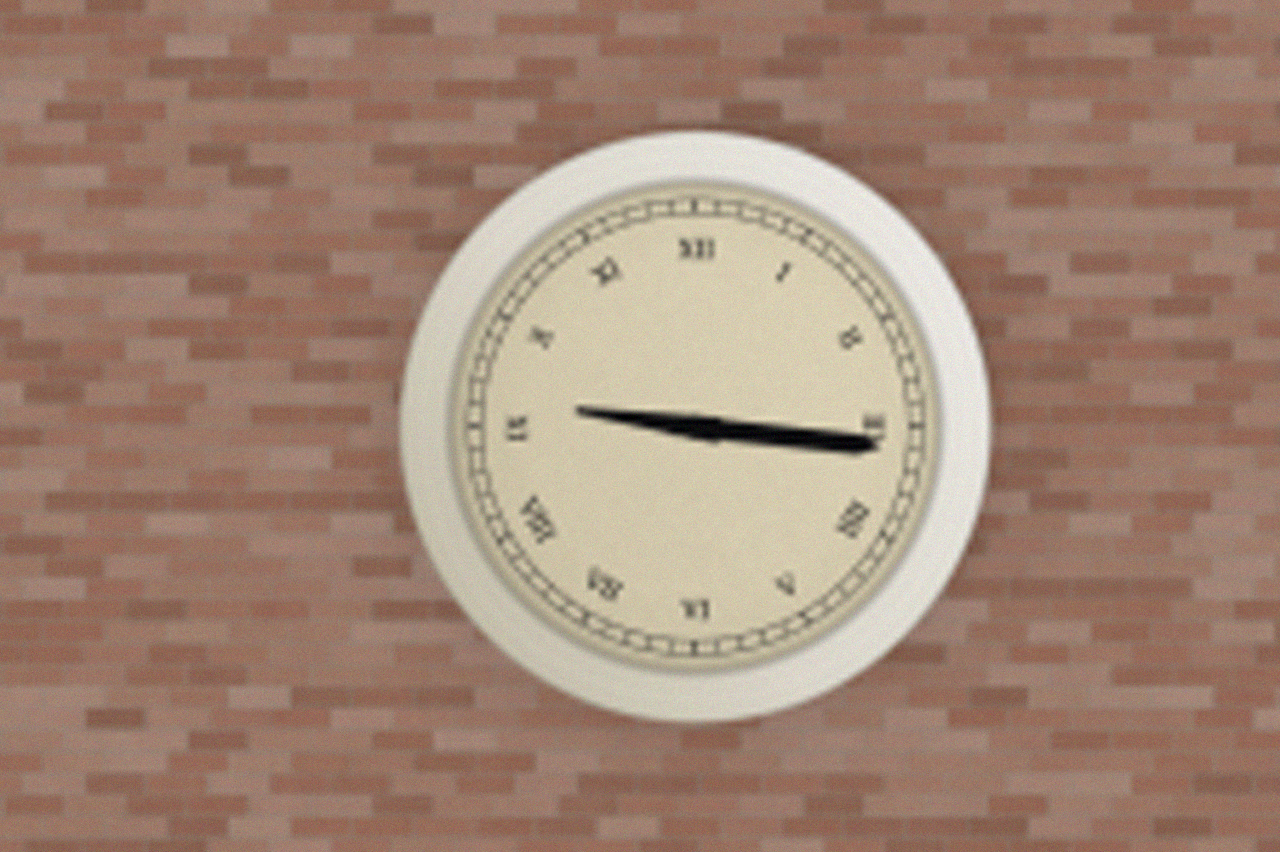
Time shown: {"hour": 9, "minute": 16}
